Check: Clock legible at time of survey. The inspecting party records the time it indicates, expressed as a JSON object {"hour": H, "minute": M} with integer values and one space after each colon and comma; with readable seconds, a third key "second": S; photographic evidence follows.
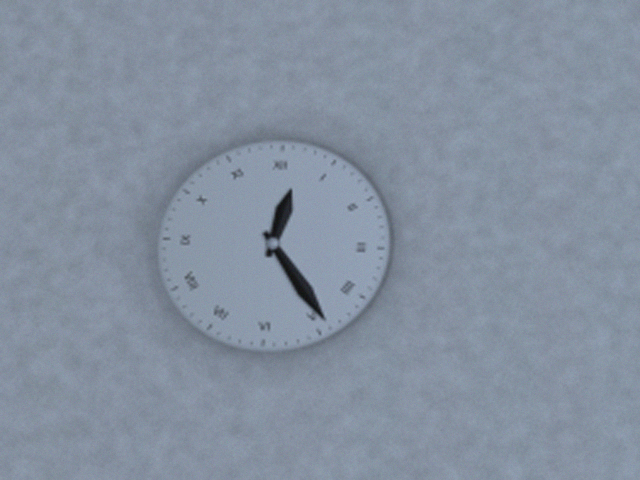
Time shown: {"hour": 12, "minute": 24}
